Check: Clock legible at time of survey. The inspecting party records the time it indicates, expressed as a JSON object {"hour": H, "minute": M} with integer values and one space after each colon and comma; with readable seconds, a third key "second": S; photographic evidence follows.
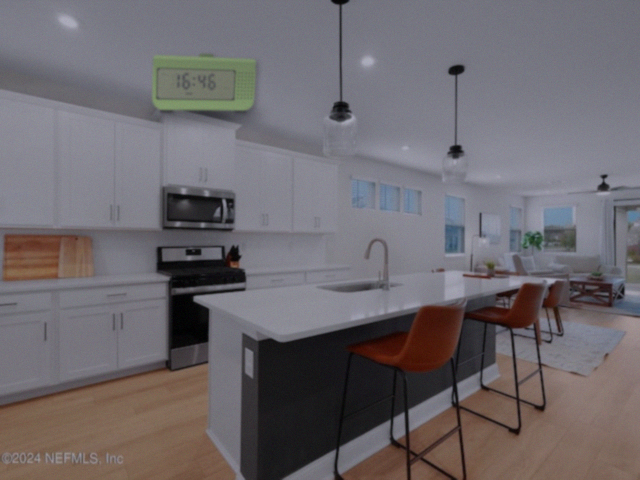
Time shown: {"hour": 16, "minute": 46}
